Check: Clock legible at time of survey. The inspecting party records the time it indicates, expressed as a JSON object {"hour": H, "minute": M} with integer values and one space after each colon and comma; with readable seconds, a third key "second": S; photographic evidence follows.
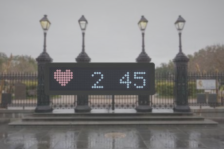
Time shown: {"hour": 2, "minute": 45}
